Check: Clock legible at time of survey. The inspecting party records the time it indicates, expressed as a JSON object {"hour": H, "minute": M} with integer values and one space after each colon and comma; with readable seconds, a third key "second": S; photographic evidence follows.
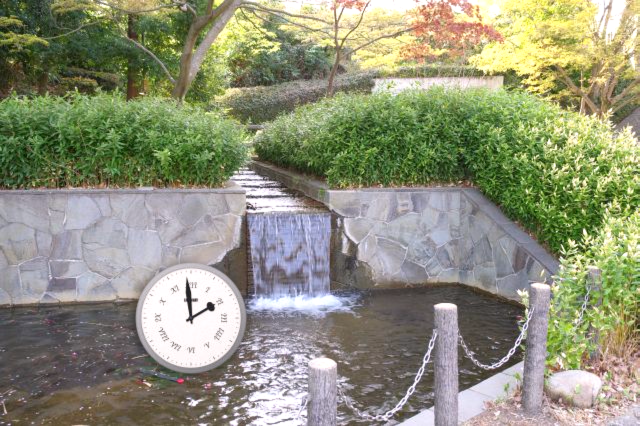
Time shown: {"hour": 1, "minute": 59}
